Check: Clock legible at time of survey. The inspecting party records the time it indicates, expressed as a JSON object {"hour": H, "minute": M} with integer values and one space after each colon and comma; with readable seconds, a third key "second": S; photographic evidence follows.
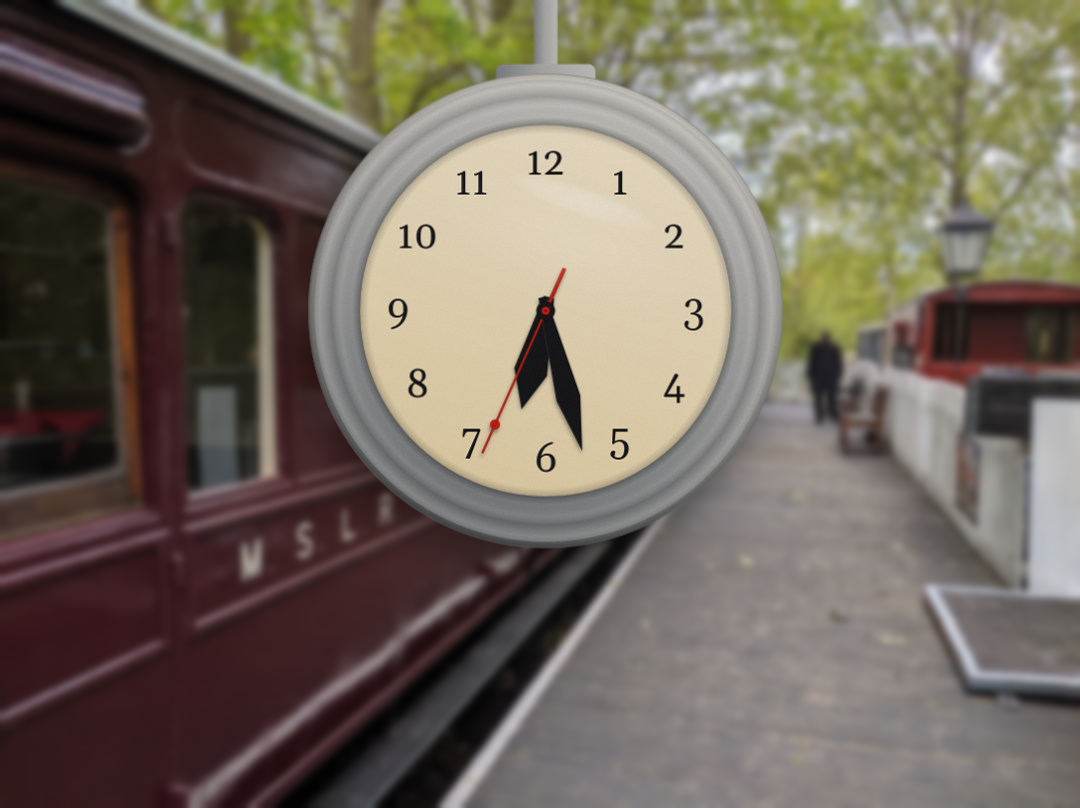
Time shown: {"hour": 6, "minute": 27, "second": 34}
